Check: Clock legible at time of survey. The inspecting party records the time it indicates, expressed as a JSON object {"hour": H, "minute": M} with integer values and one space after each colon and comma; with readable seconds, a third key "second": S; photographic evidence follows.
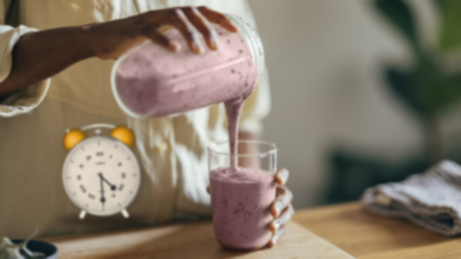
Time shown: {"hour": 4, "minute": 30}
